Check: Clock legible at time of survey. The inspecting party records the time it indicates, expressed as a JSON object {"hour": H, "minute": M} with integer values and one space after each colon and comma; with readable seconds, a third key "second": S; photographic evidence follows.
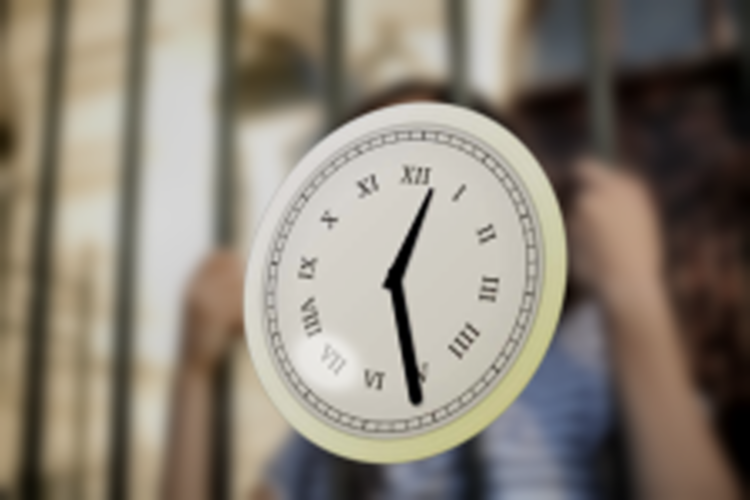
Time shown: {"hour": 12, "minute": 26}
